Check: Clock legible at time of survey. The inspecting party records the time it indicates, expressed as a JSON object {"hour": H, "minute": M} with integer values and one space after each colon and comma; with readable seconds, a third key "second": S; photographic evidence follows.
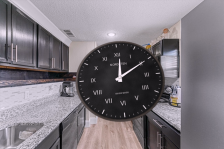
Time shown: {"hour": 12, "minute": 10}
